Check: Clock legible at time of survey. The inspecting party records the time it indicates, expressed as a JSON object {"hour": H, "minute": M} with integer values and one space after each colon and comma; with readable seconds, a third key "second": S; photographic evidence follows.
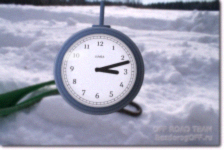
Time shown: {"hour": 3, "minute": 12}
